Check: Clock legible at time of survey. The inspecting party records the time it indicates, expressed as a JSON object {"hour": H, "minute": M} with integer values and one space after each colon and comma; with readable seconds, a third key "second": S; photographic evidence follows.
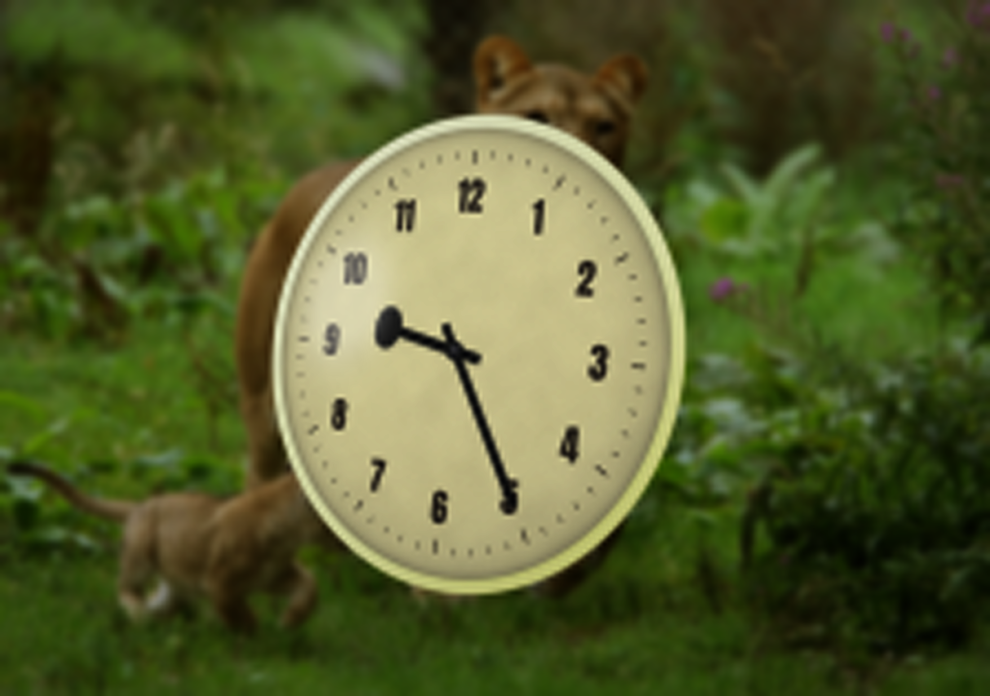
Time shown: {"hour": 9, "minute": 25}
